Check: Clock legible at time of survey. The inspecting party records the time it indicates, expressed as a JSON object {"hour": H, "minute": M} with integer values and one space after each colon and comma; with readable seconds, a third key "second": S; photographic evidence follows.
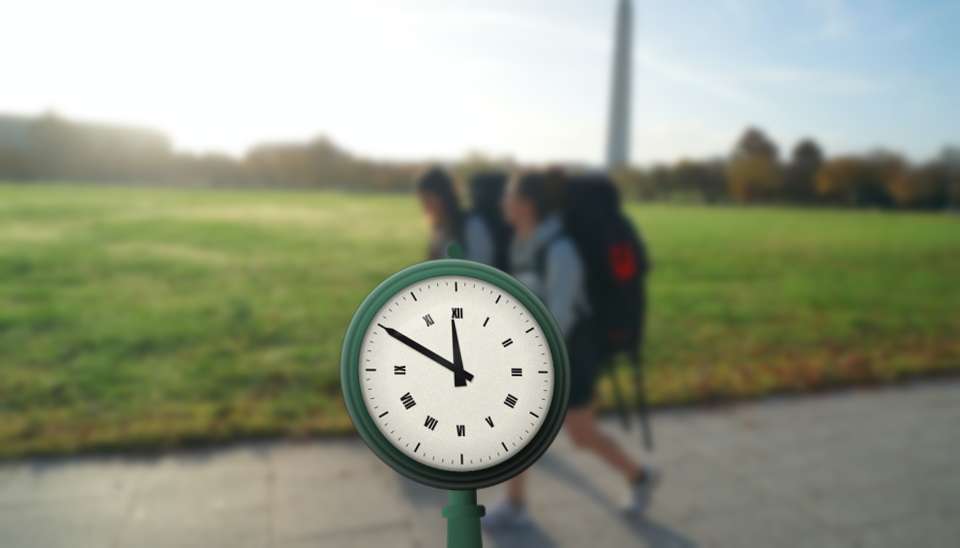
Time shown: {"hour": 11, "minute": 50}
